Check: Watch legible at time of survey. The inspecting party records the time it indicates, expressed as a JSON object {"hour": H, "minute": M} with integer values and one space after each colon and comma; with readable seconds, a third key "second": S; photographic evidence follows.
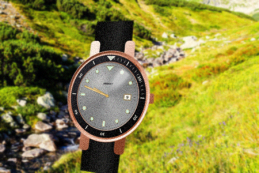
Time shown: {"hour": 9, "minute": 48}
